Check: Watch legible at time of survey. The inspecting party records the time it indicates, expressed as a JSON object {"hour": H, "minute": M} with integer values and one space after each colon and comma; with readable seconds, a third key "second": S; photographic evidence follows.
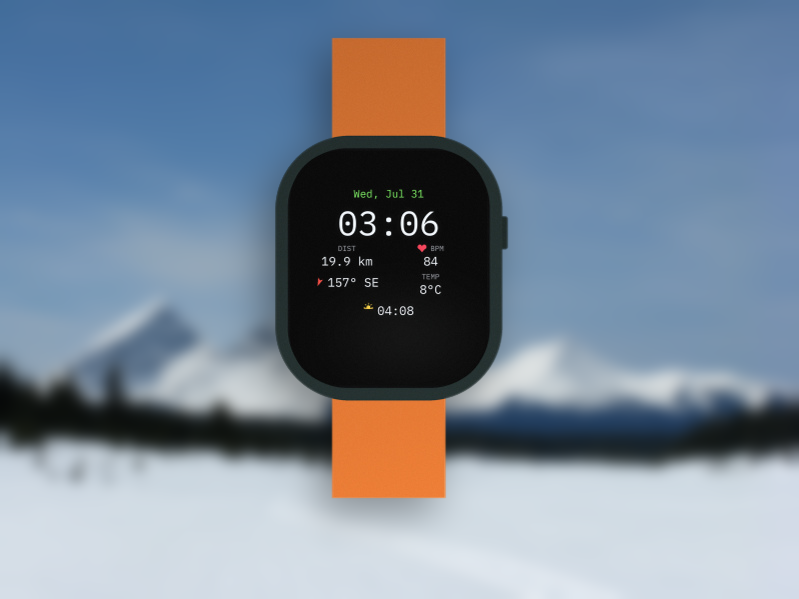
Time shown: {"hour": 3, "minute": 6}
